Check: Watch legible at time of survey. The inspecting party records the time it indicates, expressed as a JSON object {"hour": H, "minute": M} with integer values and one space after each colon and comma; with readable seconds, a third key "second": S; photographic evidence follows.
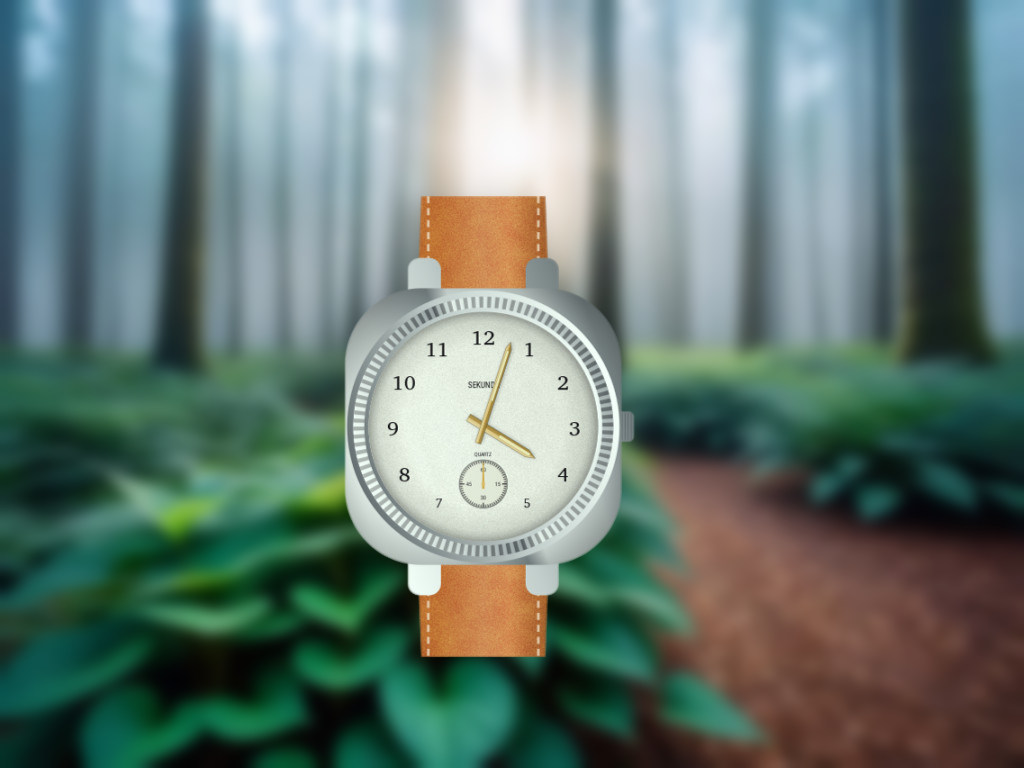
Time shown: {"hour": 4, "minute": 3}
